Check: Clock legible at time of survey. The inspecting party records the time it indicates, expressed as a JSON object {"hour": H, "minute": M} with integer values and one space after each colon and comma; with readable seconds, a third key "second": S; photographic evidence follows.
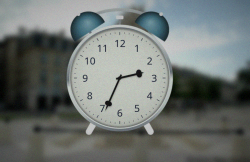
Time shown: {"hour": 2, "minute": 34}
